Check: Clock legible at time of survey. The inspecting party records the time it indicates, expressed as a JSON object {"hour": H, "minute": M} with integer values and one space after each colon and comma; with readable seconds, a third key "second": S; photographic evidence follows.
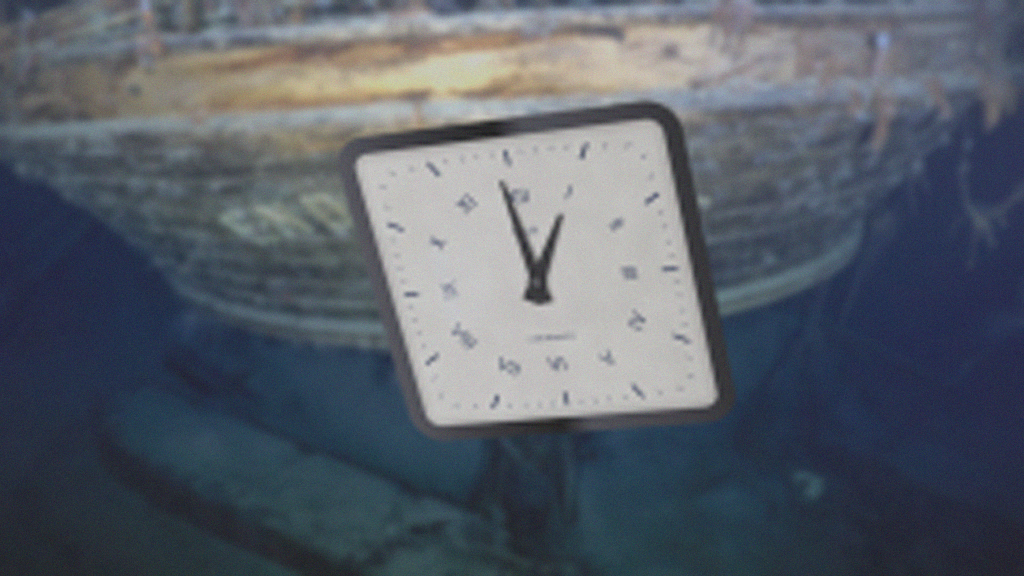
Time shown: {"hour": 12, "minute": 59}
